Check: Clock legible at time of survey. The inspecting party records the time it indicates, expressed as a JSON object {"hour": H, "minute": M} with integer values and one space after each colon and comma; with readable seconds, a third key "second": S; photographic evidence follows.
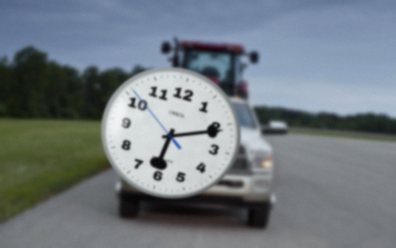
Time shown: {"hour": 6, "minute": 10, "second": 51}
